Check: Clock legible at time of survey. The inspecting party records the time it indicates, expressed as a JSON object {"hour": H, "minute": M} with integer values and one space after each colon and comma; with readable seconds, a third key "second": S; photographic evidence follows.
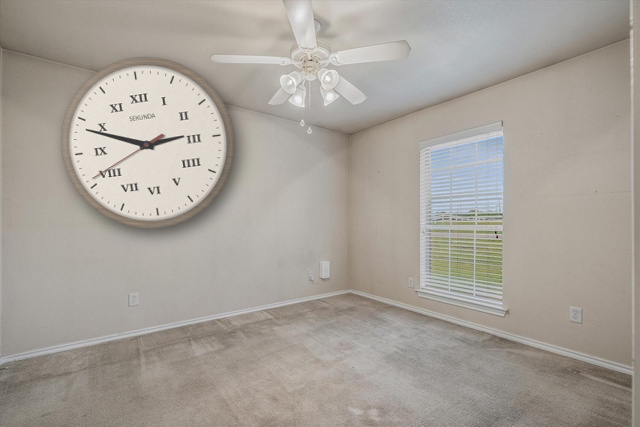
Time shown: {"hour": 2, "minute": 48, "second": 41}
